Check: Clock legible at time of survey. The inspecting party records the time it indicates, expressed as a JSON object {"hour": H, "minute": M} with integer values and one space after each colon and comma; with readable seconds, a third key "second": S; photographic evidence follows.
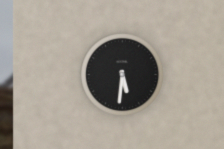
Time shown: {"hour": 5, "minute": 31}
